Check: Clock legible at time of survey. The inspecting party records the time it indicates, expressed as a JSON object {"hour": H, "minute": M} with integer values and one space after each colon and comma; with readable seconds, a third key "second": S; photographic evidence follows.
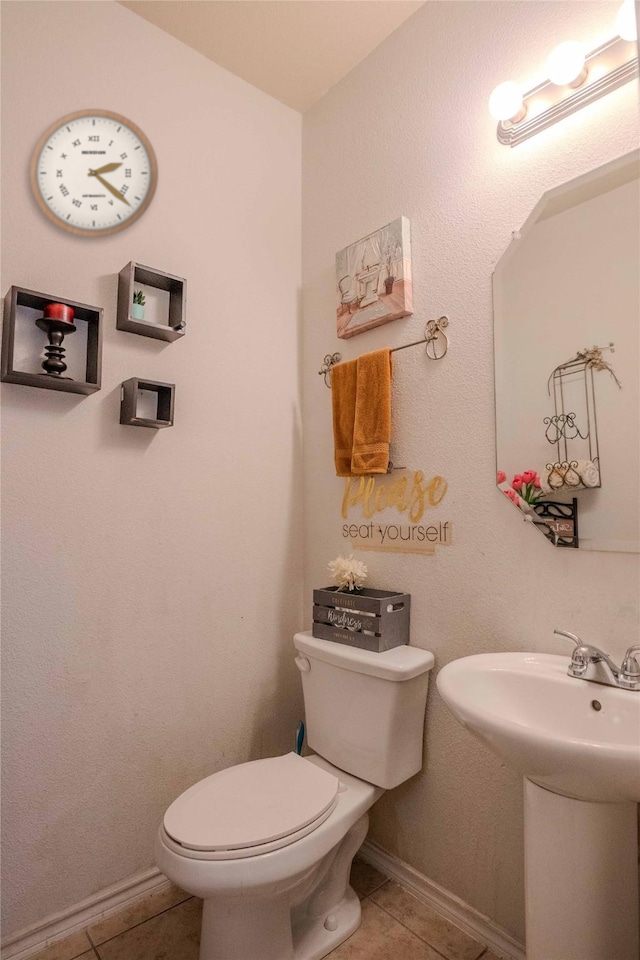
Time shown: {"hour": 2, "minute": 22}
